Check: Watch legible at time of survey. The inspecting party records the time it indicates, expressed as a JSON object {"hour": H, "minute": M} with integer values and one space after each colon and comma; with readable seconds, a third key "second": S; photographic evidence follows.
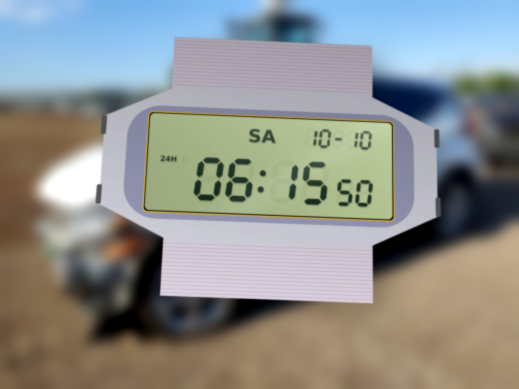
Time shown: {"hour": 6, "minute": 15, "second": 50}
